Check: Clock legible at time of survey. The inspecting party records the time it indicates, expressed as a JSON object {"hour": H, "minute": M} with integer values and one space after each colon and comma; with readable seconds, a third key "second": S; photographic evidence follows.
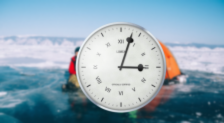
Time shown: {"hour": 3, "minute": 3}
